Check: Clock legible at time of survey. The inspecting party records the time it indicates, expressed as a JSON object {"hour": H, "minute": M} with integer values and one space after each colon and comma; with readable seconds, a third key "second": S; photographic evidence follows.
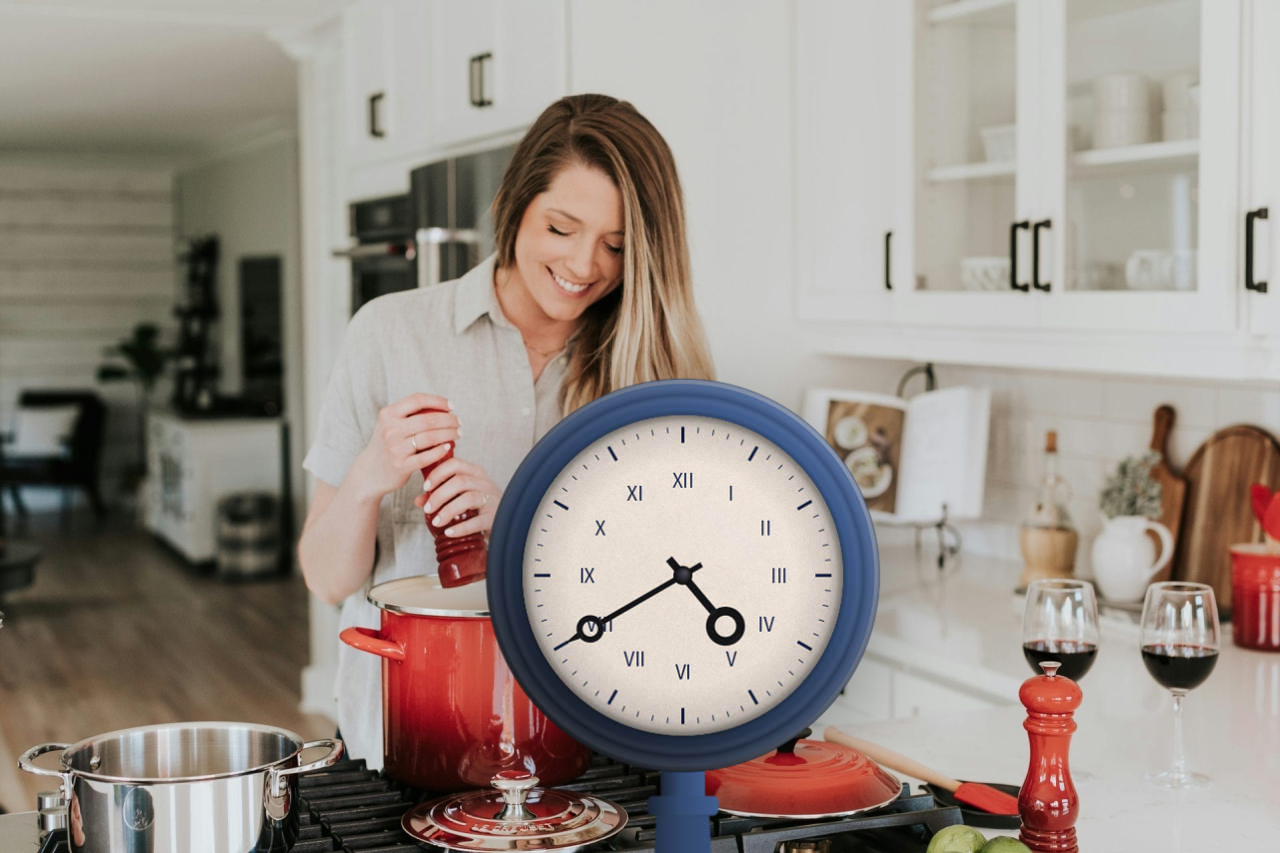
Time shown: {"hour": 4, "minute": 40}
